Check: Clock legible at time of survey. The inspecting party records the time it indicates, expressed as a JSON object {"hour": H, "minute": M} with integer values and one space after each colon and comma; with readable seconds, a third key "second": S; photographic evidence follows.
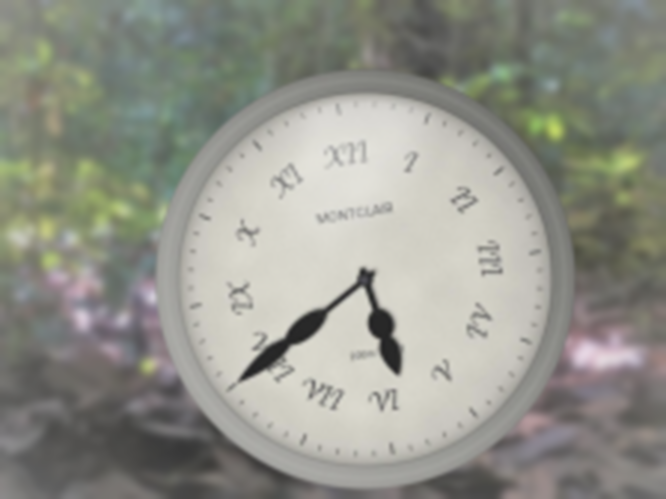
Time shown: {"hour": 5, "minute": 40}
